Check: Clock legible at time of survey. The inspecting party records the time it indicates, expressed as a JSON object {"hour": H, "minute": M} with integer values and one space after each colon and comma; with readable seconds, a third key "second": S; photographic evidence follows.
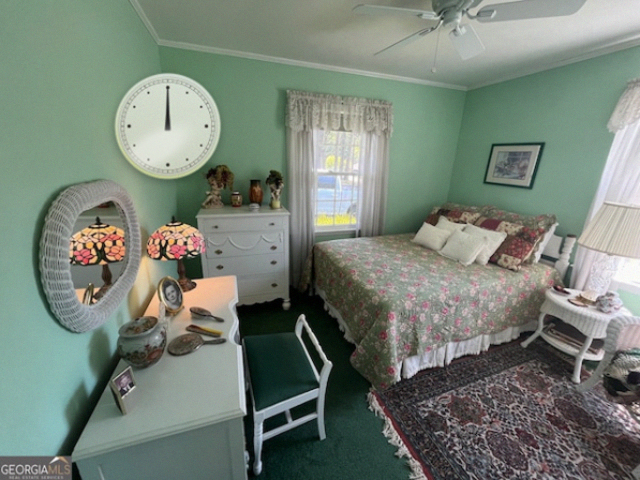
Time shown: {"hour": 12, "minute": 0}
